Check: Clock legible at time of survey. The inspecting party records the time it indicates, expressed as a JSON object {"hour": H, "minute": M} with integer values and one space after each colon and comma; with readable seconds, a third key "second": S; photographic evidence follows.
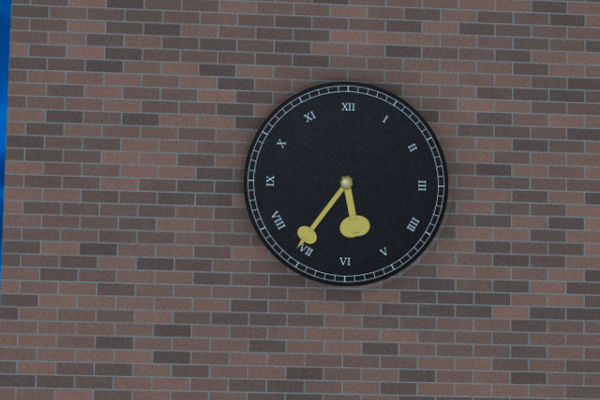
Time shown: {"hour": 5, "minute": 36}
